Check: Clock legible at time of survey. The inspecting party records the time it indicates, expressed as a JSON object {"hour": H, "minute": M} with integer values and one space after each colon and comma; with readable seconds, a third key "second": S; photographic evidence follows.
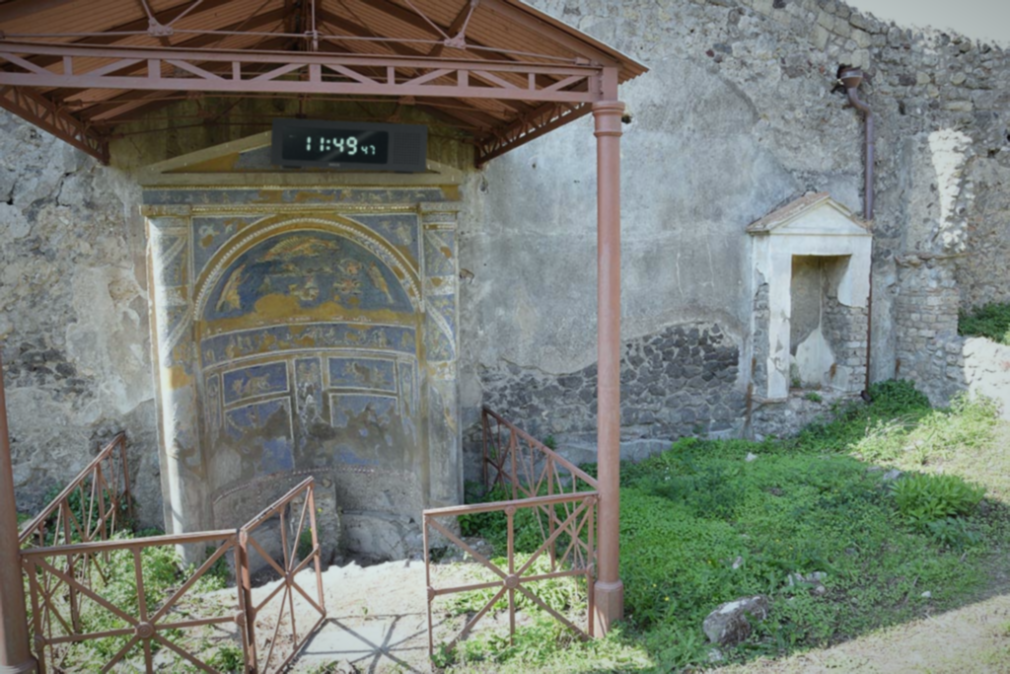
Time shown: {"hour": 11, "minute": 49}
